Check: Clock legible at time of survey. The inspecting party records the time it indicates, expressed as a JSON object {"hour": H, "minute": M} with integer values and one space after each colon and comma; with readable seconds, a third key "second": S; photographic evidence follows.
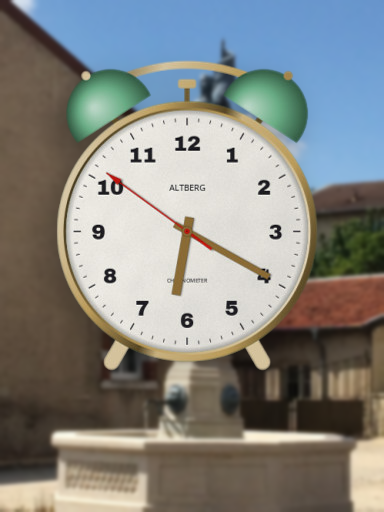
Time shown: {"hour": 6, "minute": 19, "second": 51}
